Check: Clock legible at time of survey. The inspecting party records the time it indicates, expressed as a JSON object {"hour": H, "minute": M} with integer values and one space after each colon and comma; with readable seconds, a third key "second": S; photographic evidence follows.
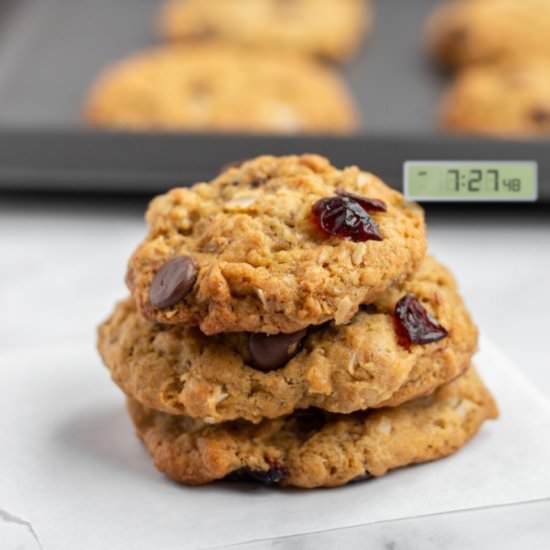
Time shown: {"hour": 7, "minute": 27}
